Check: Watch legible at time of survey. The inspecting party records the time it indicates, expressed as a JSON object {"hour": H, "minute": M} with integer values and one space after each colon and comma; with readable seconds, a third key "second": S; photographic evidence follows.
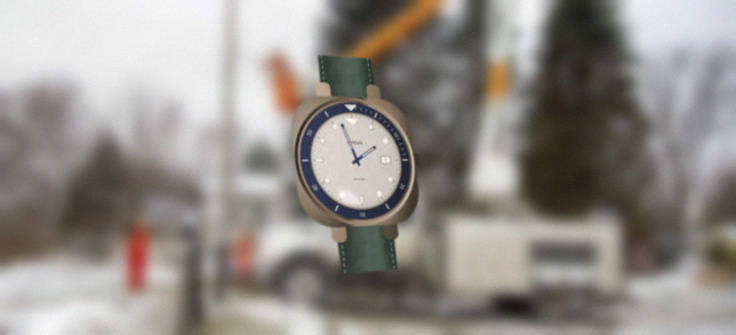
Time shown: {"hour": 1, "minute": 57}
